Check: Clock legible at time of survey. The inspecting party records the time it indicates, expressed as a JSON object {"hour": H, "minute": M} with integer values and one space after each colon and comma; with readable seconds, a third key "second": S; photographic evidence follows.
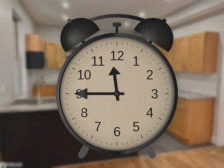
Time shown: {"hour": 11, "minute": 45}
